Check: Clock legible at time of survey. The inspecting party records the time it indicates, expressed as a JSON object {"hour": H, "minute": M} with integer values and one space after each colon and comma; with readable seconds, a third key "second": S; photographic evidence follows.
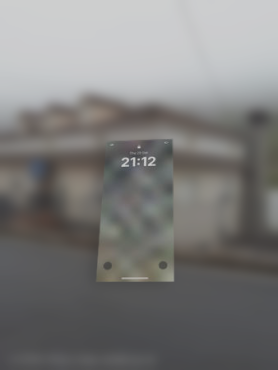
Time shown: {"hour": 21, "minute": 12}
